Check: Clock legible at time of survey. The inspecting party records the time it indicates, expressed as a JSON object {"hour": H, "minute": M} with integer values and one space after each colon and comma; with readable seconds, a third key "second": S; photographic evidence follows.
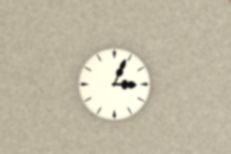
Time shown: {"hour": 3, "minute": 4}
